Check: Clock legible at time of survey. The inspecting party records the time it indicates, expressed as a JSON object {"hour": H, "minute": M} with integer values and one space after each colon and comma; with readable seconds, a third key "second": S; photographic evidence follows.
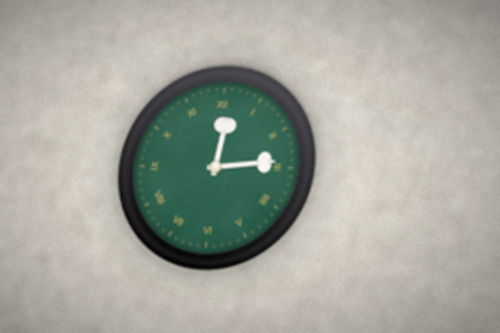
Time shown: {"hour": 12, "minute": 14}
